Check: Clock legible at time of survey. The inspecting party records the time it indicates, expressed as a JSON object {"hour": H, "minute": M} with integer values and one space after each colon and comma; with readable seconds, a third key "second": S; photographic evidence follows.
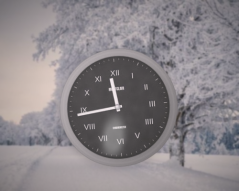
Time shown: {"hour": 11, "minute": 44}
